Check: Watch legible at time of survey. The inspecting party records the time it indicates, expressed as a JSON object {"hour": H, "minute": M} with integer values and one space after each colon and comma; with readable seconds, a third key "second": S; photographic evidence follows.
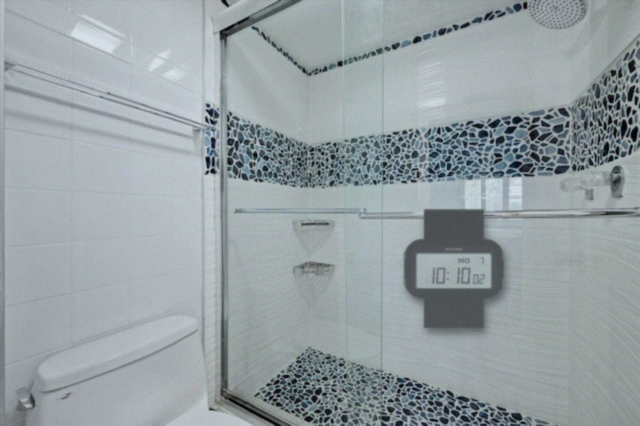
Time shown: {"hour": 10, "minute": 10, "second": 2}
